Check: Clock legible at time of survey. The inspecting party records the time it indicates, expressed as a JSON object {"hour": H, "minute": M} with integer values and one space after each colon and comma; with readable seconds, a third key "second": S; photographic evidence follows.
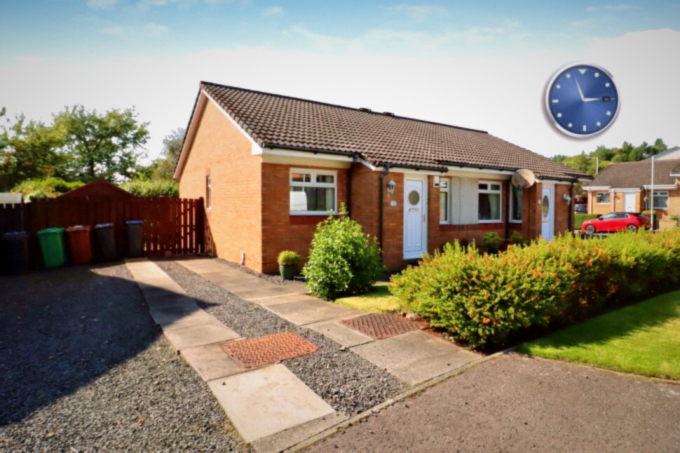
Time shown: {"hour": 2, "minute": 57}
